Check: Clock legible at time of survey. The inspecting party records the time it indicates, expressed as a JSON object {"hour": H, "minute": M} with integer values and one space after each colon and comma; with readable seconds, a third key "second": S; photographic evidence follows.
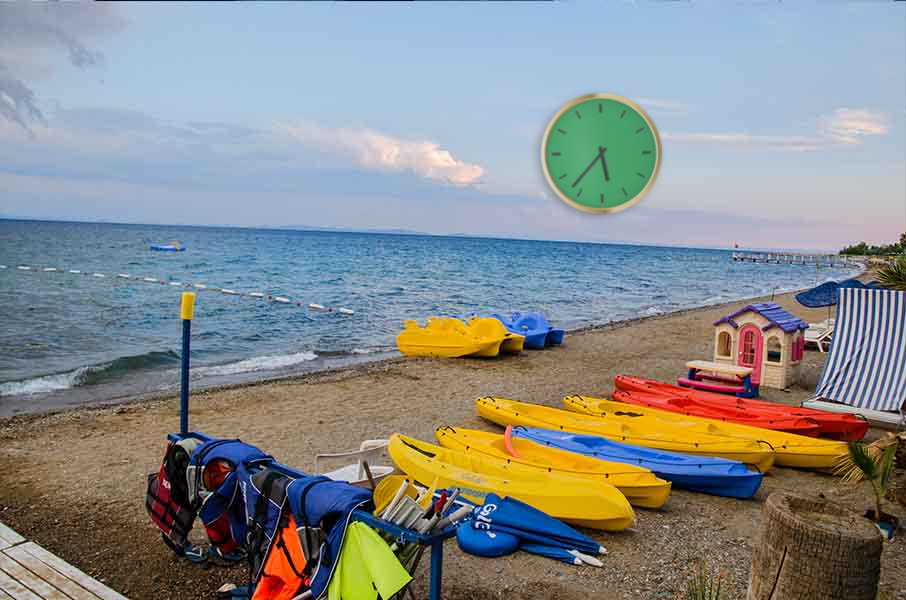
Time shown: {"hour": 5, "minute": 37}
